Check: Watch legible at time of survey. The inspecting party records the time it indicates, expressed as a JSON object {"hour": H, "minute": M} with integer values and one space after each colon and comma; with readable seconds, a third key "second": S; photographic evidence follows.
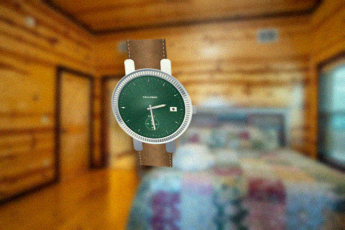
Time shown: {"hour": 2, "minute": 29}
